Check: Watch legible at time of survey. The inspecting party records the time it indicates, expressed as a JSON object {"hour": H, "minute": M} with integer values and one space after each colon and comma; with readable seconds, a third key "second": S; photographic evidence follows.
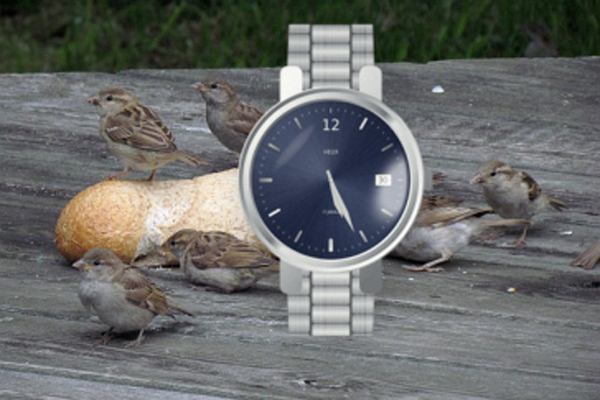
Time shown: {"hour": 5, "minute": 26}
